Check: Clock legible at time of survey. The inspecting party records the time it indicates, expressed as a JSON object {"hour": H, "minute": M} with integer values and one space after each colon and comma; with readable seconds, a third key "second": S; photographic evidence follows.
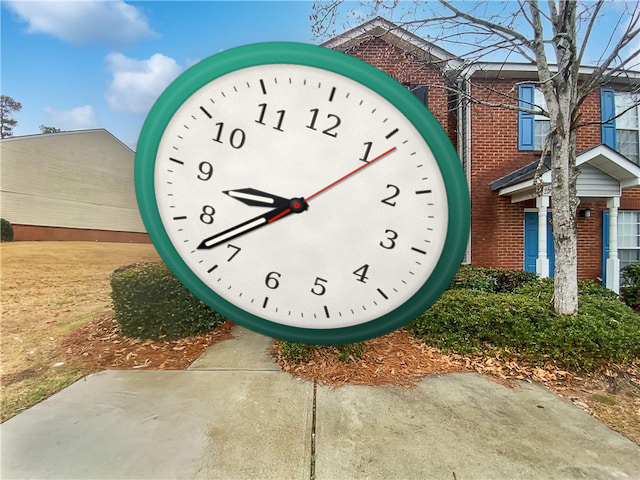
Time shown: {"hour": 8, "minute": 37, "second": 6}
